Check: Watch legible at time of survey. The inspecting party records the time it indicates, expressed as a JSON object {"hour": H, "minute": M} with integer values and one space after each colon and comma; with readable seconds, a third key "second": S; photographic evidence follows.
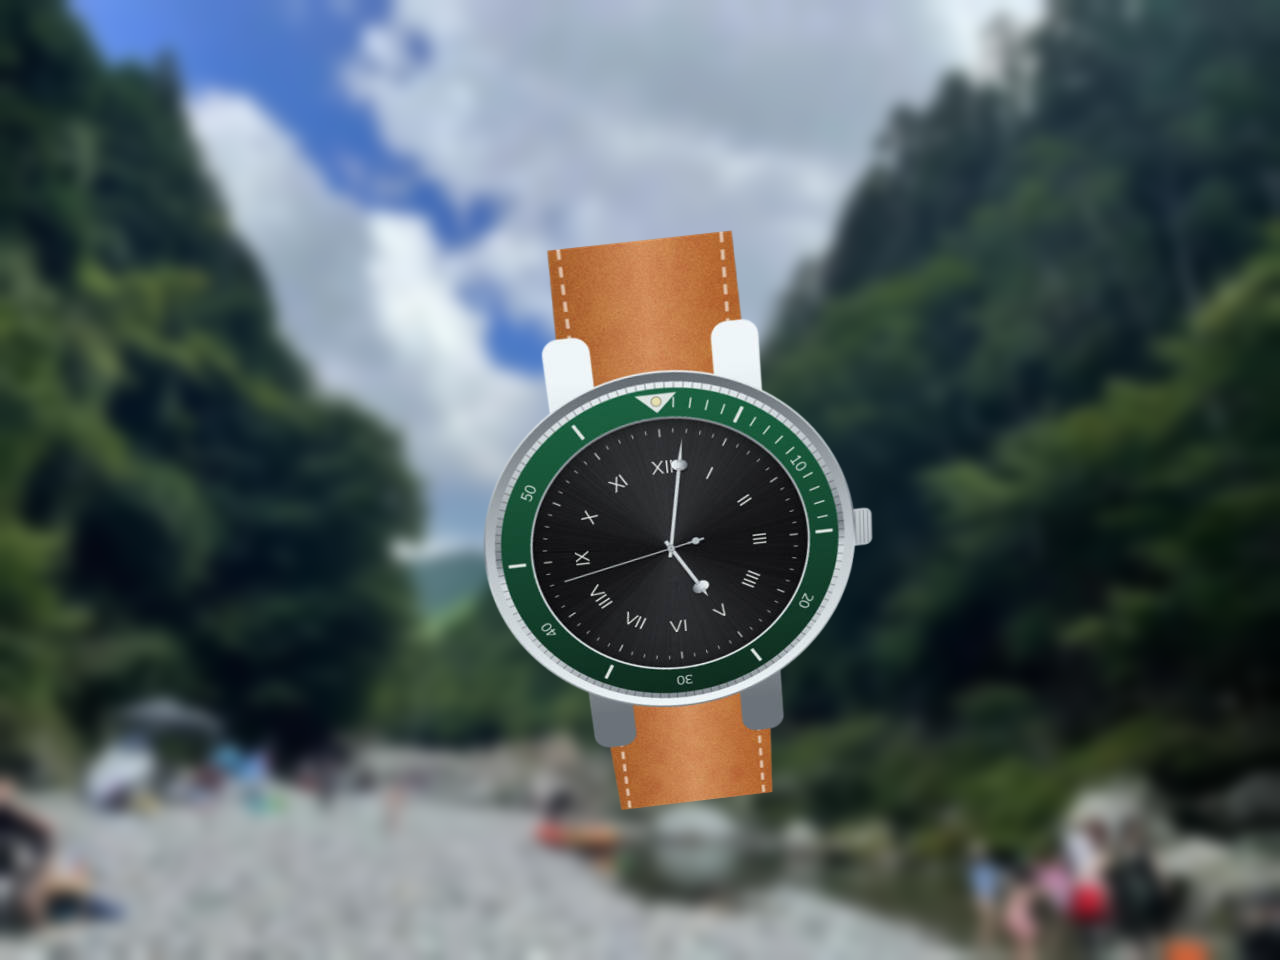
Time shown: {"hour": 5, "minute": 1, "second": 43}
